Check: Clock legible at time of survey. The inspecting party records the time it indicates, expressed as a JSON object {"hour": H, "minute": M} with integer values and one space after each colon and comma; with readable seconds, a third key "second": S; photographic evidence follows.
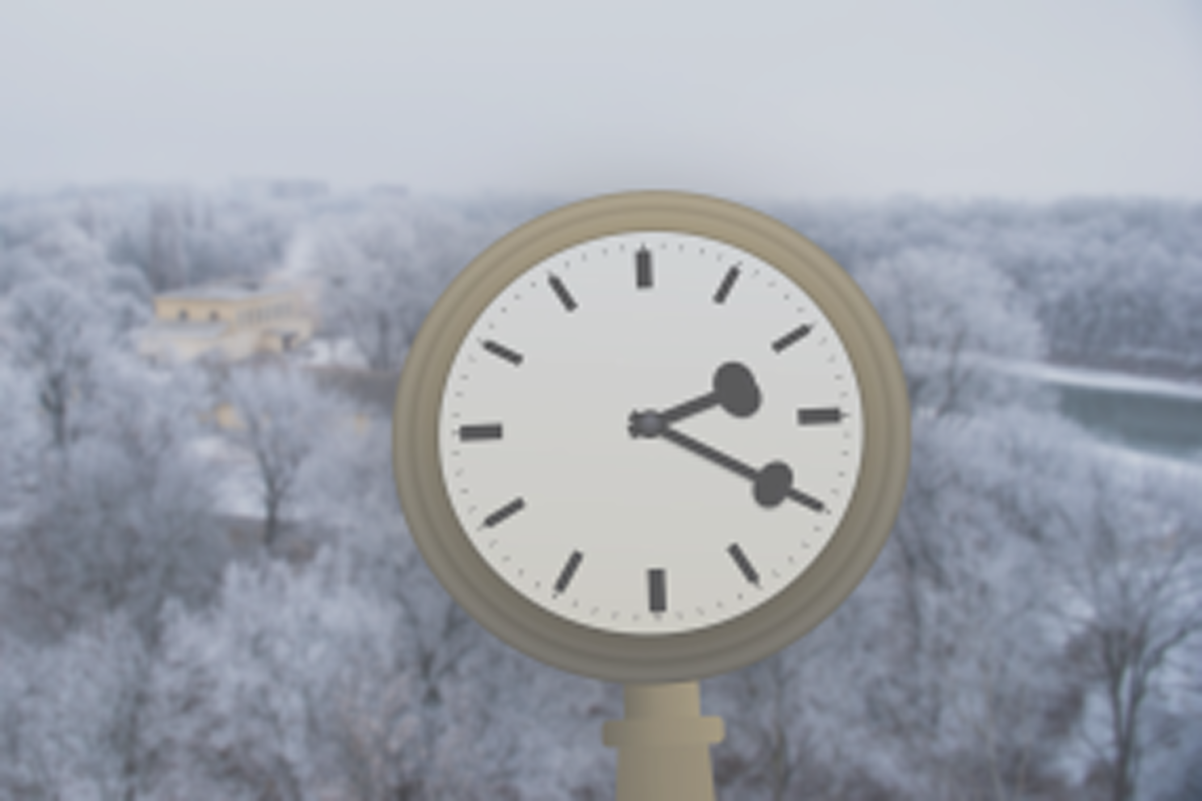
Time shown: {"hour": 2, "minute": 20}
